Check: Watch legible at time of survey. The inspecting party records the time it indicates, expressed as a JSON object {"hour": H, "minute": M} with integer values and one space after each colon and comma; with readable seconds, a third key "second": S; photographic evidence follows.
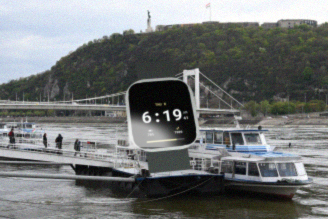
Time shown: {"hour": 6, "minute": 19}
